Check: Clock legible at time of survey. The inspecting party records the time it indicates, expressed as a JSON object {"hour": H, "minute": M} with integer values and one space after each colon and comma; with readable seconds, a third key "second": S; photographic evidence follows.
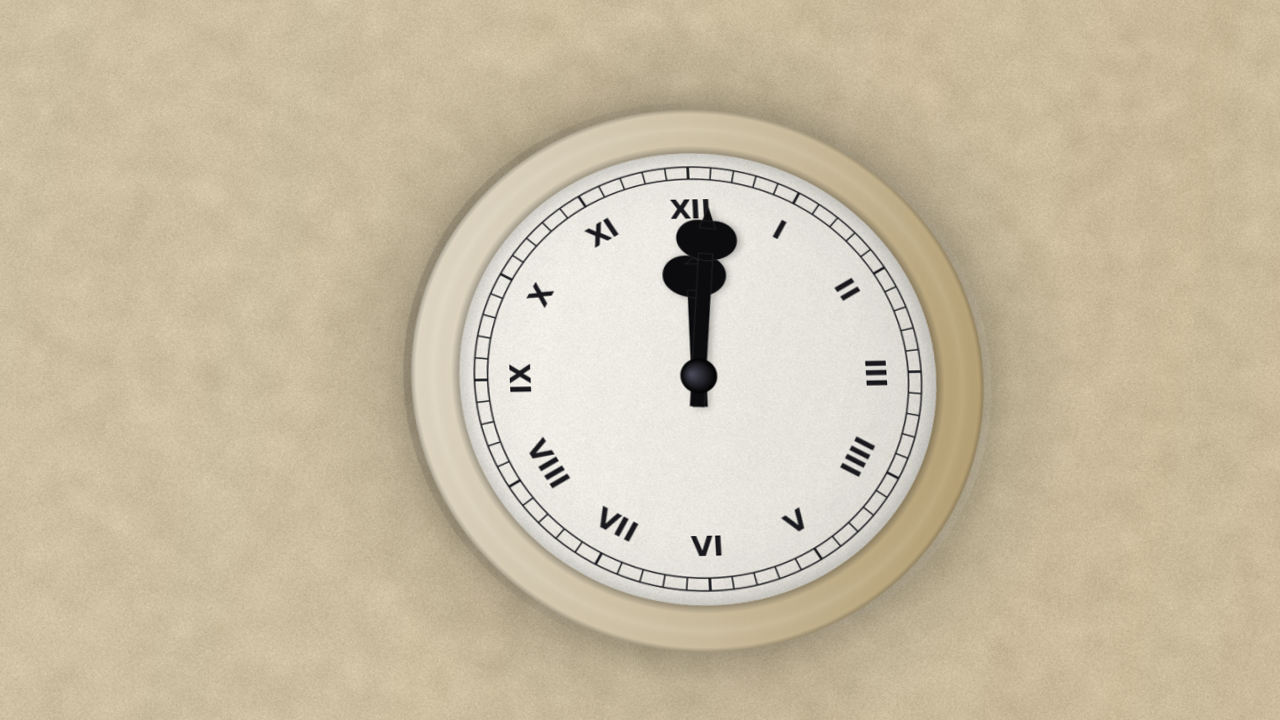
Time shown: {"hour": 12, "minute": 1}
